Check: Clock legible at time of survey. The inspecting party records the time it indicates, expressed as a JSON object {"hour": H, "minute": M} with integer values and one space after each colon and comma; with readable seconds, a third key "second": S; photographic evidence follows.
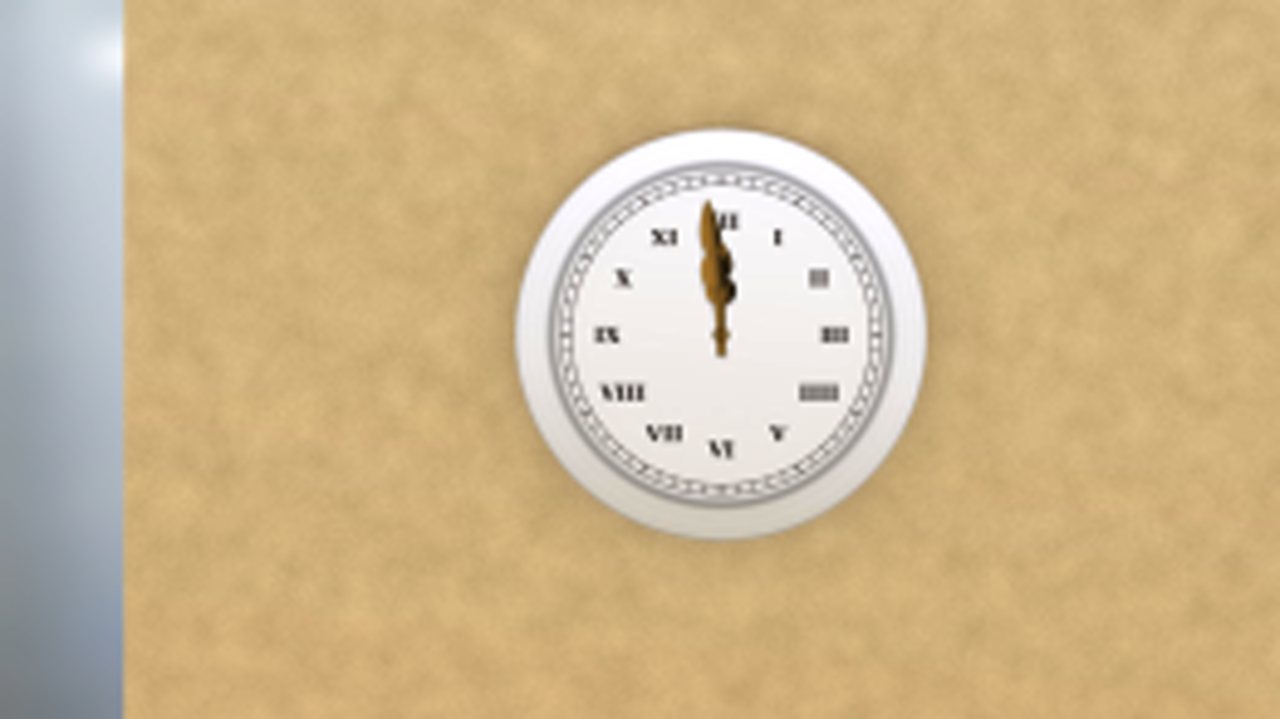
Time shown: {"hour": 11, "minute": 59}
